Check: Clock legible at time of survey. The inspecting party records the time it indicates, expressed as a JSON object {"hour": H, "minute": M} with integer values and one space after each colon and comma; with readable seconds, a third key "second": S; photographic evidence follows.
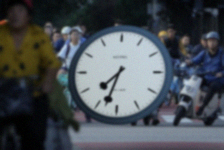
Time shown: {"hour": 7, "minute": 33}
